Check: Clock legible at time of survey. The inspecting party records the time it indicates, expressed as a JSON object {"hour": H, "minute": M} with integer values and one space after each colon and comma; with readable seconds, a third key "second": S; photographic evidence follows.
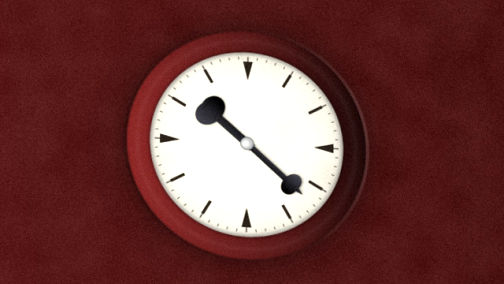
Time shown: {"hour": 10, "minute": 22}
